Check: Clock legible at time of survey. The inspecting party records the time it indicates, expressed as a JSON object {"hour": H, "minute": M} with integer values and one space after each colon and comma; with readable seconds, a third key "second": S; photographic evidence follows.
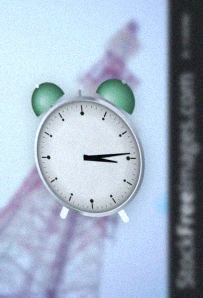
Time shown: {"hour": 3, "minute": 14}
